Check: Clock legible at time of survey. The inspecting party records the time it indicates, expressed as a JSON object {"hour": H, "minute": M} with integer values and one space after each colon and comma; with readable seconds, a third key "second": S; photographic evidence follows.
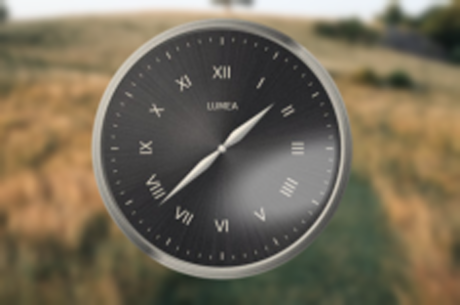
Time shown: {"hour": 1, "minute": 38}
